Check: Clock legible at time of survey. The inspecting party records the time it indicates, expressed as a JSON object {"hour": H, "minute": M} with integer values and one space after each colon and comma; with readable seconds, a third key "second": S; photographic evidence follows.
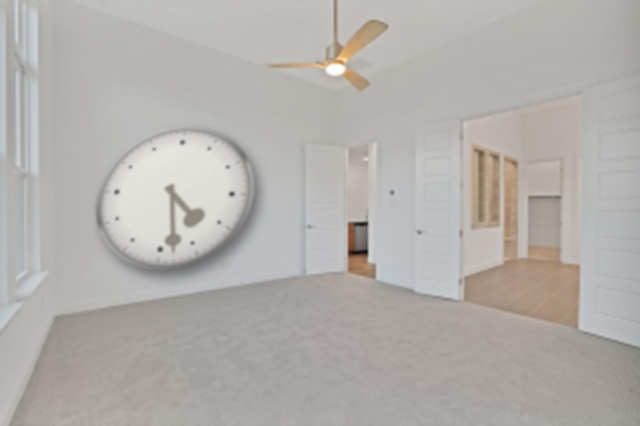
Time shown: {"hour": 4, "minute": 28}
